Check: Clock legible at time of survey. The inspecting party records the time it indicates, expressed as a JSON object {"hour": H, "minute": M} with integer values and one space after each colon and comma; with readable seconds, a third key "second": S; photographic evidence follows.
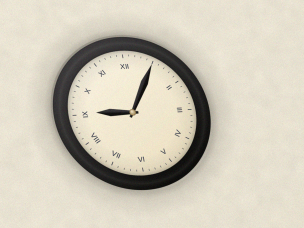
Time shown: {"hour": 9, "minute": 5}
